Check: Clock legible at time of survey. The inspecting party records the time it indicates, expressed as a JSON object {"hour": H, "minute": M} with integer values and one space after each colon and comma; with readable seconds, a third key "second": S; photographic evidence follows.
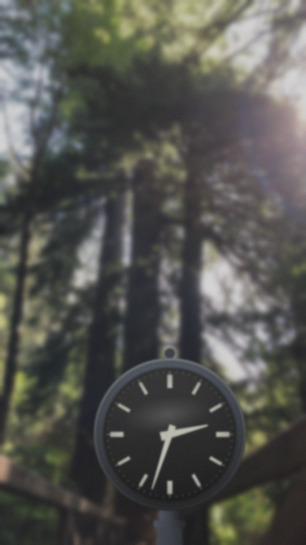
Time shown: {"hour": 2, "minute": 33}
